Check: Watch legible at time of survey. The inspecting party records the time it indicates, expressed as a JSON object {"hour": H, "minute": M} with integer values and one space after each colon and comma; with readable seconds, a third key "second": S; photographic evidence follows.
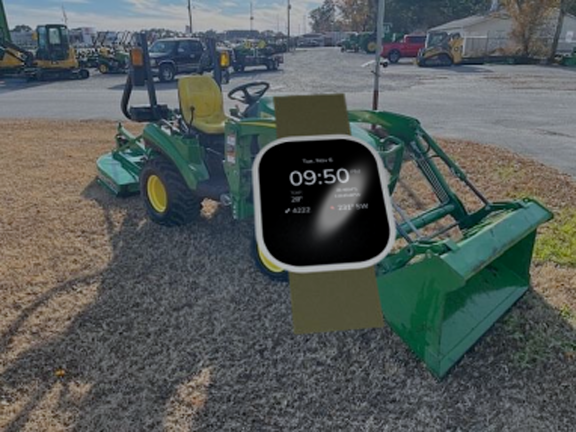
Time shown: {"hour": 9, "minute": 50}
